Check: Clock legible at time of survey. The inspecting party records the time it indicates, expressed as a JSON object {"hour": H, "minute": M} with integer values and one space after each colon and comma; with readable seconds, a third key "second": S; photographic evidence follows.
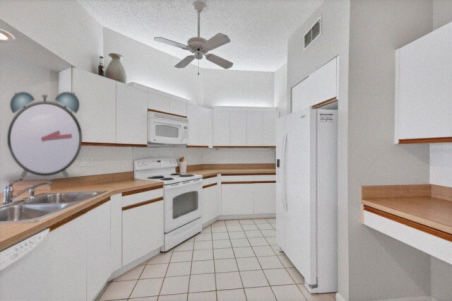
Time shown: {"hour": 2, "minute": 14}
